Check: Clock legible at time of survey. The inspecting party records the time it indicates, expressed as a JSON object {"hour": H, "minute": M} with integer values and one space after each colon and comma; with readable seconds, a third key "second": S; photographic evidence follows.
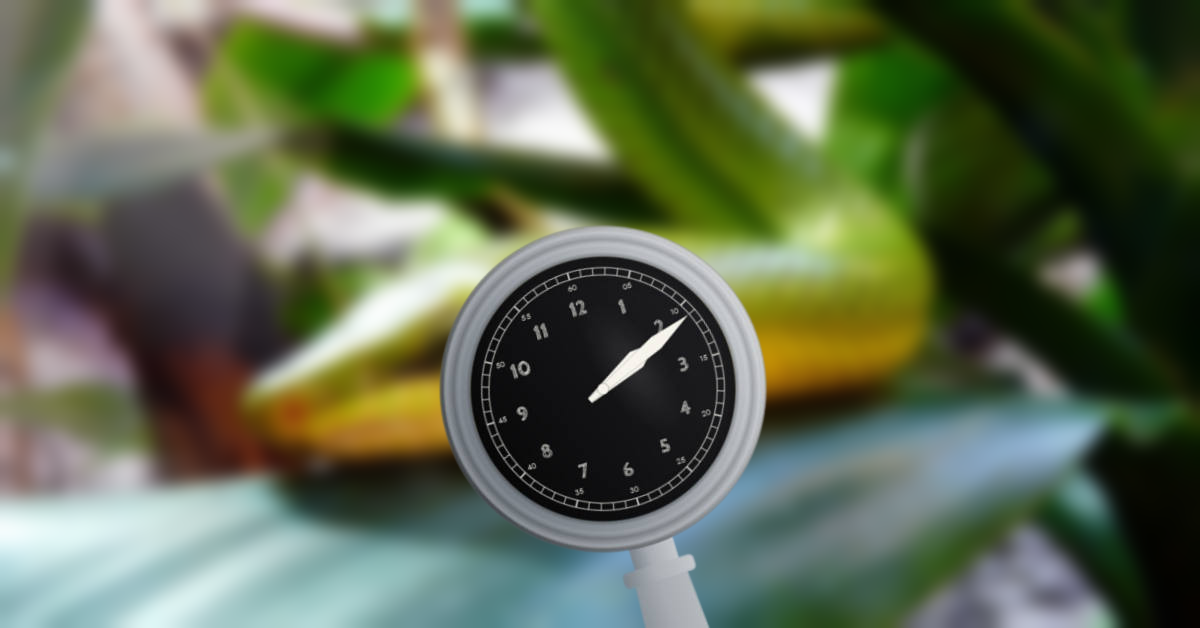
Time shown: {"hour": 2, "minute": 11}
